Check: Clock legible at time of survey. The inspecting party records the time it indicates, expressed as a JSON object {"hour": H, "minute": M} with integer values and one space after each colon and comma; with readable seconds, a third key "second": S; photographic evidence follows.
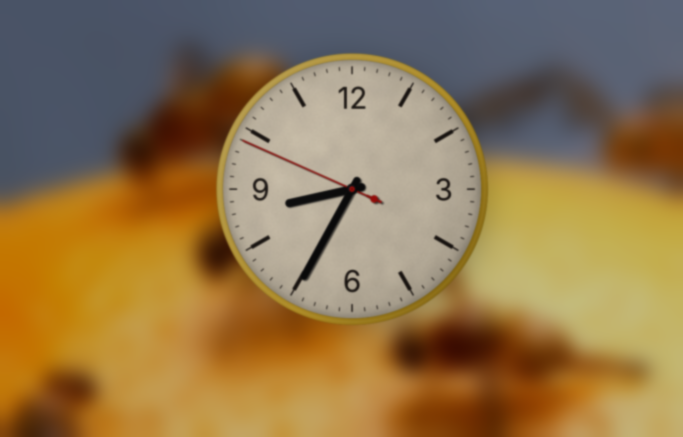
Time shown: {"hour": 8, "minute": 34, "second": 49}
